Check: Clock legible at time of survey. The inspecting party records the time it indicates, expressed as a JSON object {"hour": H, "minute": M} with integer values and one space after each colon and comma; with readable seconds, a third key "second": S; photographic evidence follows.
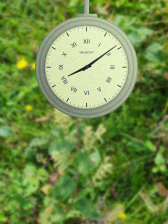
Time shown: {"hour": 8, "minute": 9}
